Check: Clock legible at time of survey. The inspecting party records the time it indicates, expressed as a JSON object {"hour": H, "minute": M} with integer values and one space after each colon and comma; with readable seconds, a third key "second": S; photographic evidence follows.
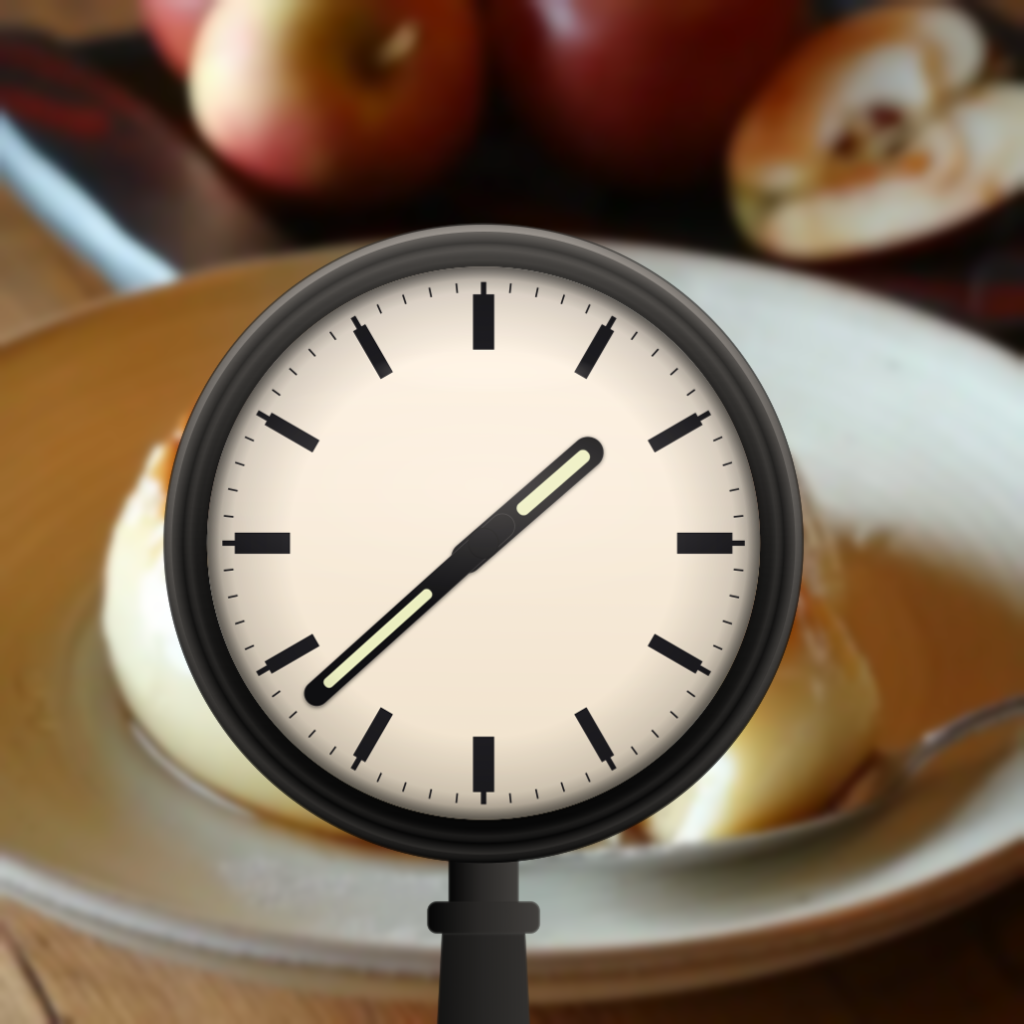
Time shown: {"hour": 1, "minute": 38}
